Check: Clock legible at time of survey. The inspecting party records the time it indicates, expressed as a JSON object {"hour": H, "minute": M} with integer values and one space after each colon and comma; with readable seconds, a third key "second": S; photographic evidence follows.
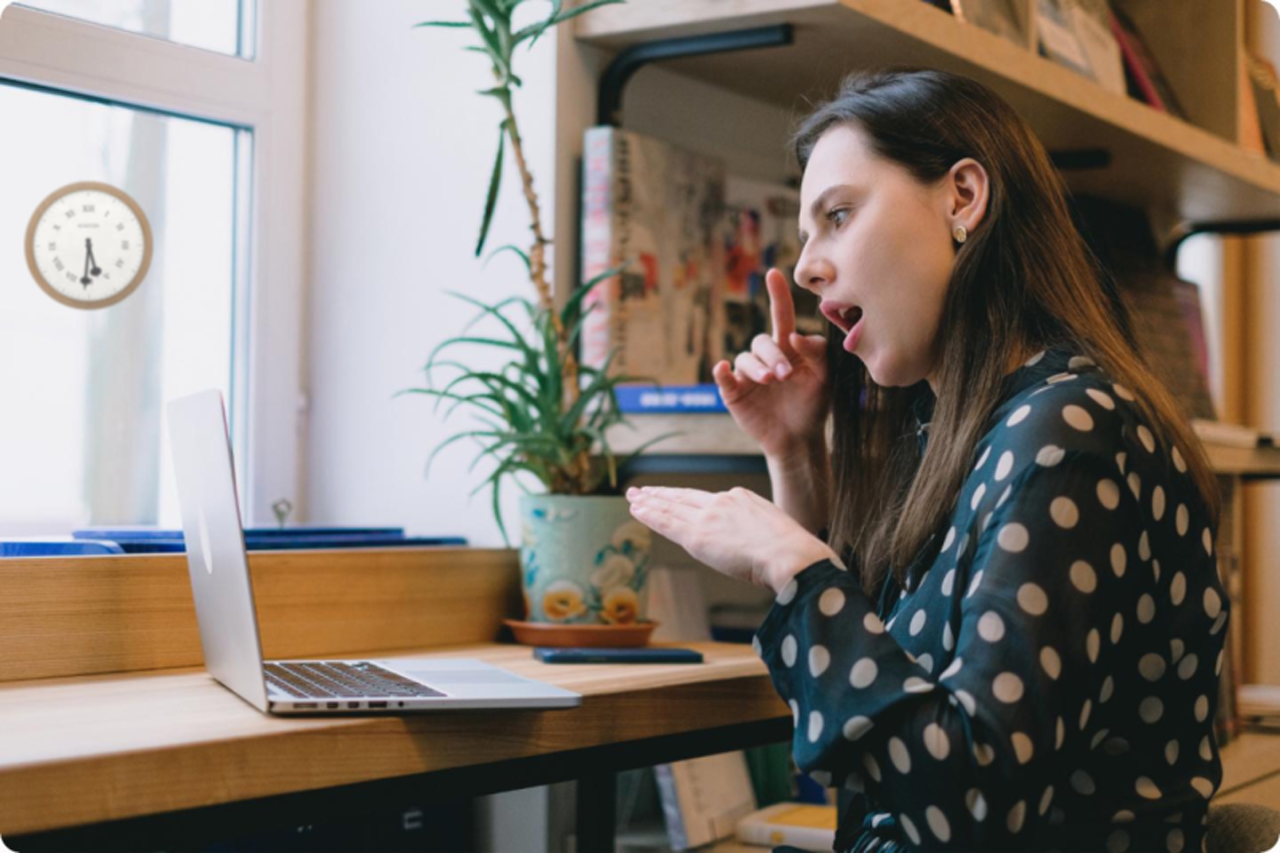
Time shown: {"hour": 5, "minute": 31}
